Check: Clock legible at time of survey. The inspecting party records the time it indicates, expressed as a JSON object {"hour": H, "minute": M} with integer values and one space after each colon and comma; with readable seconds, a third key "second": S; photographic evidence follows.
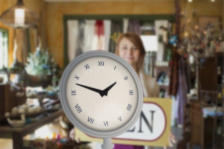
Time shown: {"hour": 1, "minute": 48}
